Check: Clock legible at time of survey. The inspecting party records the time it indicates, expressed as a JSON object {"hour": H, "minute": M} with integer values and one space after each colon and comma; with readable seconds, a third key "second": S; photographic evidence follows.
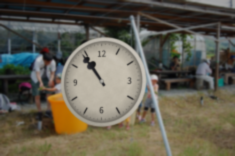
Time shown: {"hour": 10, "minute": 54}
